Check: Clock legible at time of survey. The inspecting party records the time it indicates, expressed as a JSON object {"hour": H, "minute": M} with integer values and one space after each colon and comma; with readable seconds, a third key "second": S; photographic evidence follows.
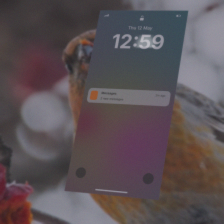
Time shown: {"hour": 12, "minute": 59}
